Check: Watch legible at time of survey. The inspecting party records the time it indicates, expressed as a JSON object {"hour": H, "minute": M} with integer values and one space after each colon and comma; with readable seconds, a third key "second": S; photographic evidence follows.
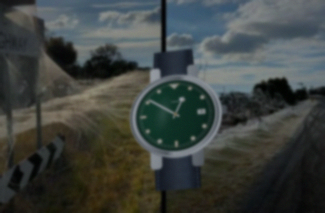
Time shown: {"hour": 12, "minute": 51}
